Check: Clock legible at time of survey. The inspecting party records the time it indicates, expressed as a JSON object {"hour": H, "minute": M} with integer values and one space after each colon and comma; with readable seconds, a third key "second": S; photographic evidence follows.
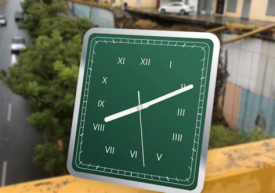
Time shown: {"hour": 8, "minute": 10, "second": 28}
